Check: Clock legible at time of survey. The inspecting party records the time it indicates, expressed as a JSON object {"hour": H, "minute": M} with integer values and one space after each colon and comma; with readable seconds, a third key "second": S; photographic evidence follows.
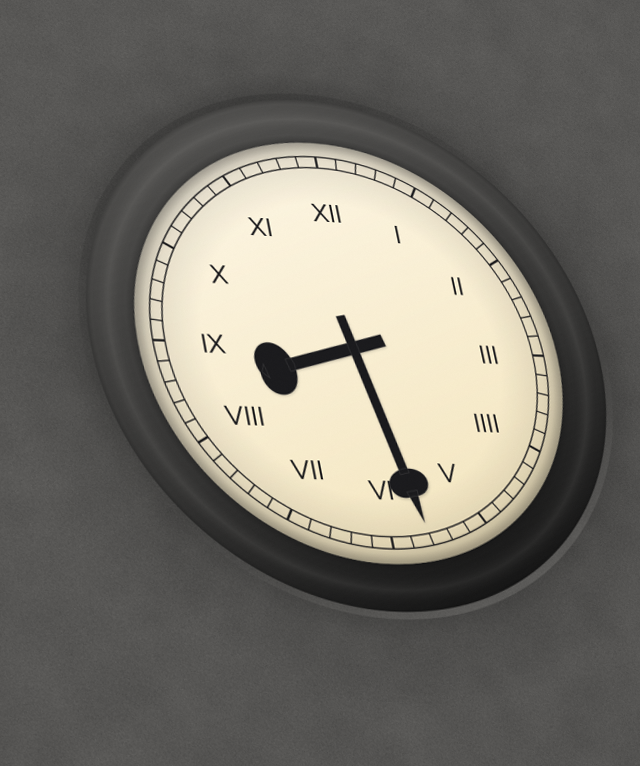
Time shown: {"hour": 8, "minute": 28}
